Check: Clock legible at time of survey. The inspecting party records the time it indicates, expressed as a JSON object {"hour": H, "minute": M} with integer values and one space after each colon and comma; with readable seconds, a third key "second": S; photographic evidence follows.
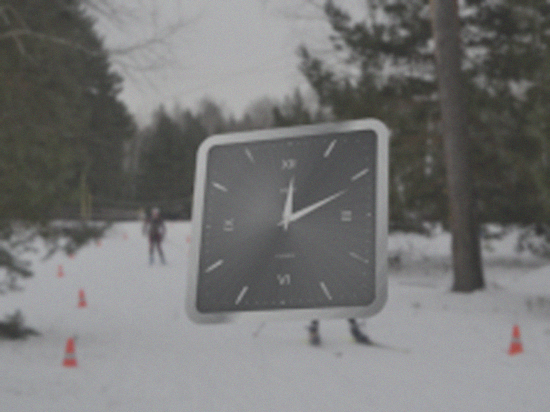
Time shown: {"hour": 12, "minute": 11}
